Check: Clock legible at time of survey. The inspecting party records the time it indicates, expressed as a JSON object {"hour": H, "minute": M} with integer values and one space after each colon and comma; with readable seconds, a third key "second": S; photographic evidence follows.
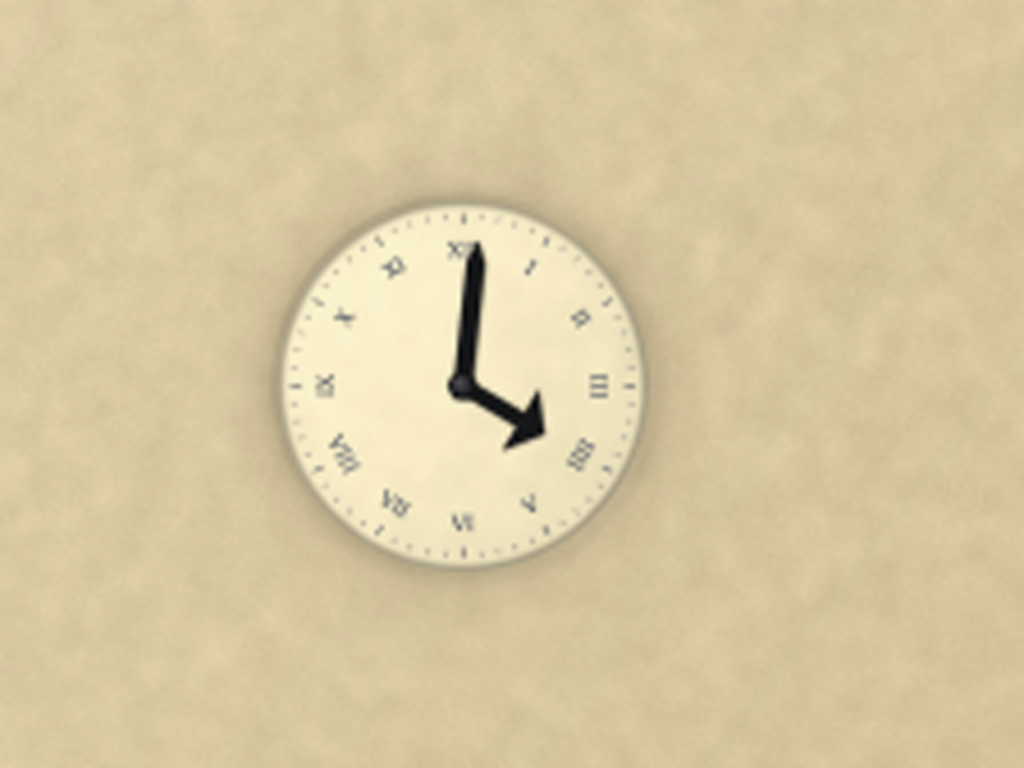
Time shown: {"hour": 4, "minute": 1}
